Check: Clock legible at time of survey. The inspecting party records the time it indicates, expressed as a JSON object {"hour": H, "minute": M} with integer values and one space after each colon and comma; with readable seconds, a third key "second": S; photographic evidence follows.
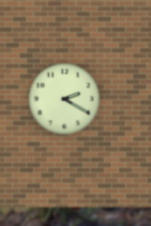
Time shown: {"hour": 2, "minute": 20}
